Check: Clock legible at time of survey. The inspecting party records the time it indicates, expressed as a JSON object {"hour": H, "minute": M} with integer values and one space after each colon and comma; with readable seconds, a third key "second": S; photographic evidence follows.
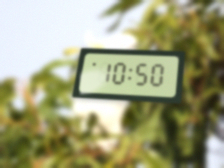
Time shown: {"hour": 10, "minute": 50}
